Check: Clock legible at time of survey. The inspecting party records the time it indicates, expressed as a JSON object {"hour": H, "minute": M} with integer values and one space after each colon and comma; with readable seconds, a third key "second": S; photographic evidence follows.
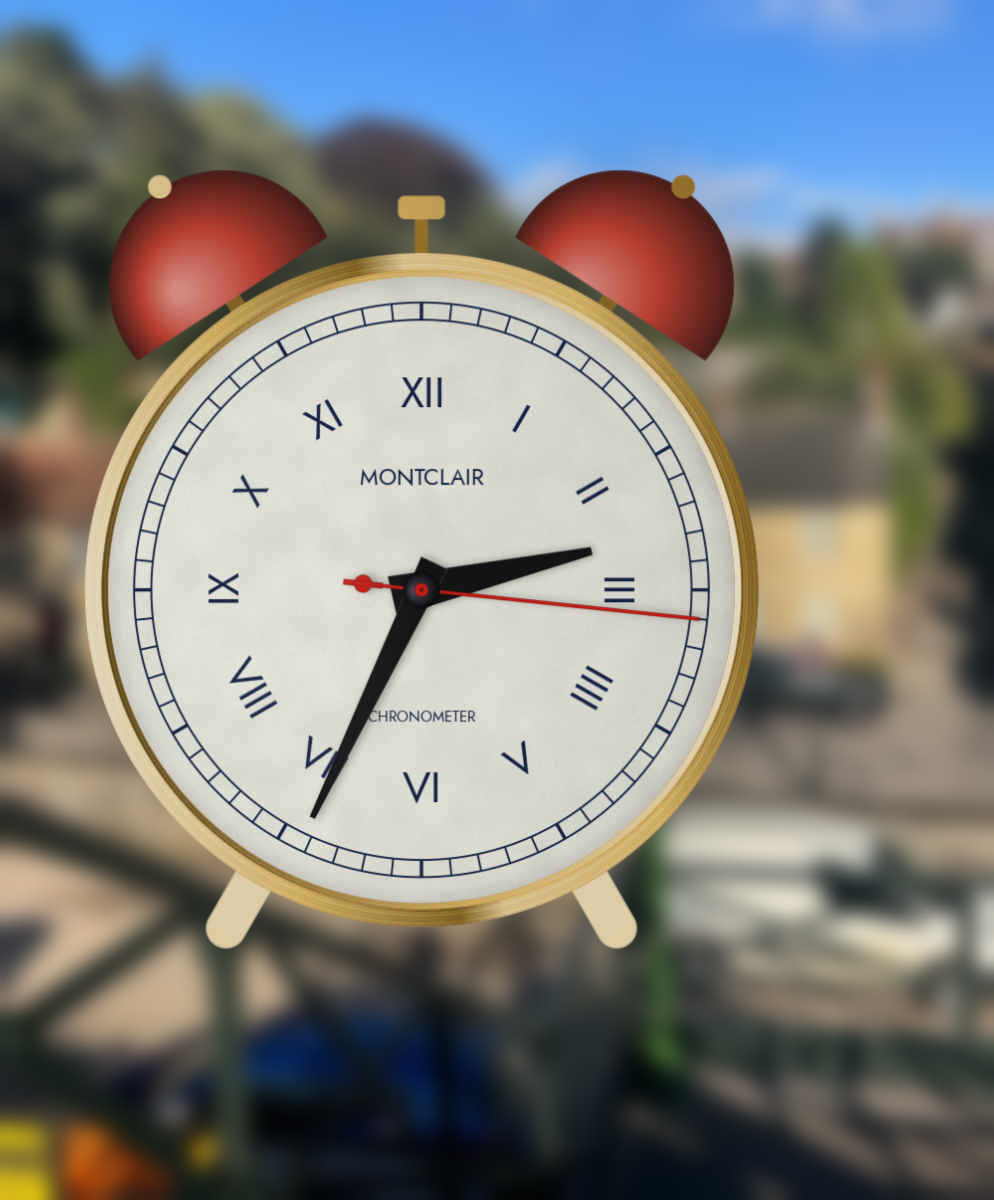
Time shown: {"hour": 2, "minute": 34, "second": 16}
